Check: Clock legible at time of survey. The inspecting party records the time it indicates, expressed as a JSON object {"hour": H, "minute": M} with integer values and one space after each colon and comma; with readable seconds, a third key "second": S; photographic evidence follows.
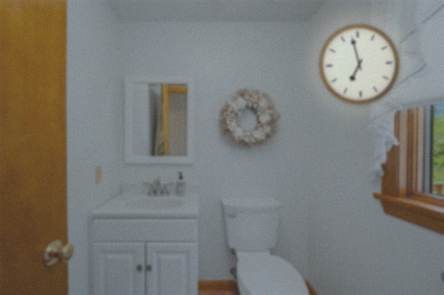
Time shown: {"hour": 6, "minute": 58}
